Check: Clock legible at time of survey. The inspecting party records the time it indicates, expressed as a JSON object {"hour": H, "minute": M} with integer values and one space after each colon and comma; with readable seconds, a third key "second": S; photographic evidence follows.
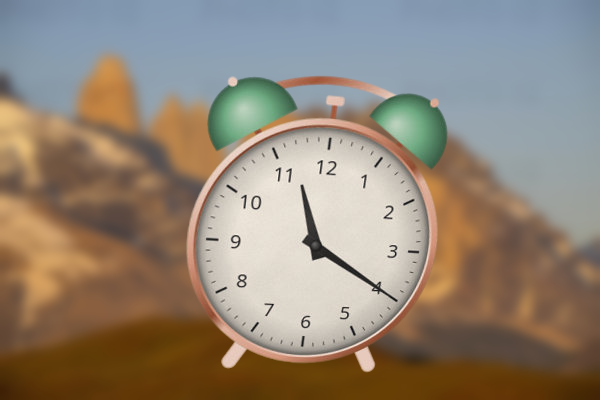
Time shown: {"hour": 11, "minute": 20}
